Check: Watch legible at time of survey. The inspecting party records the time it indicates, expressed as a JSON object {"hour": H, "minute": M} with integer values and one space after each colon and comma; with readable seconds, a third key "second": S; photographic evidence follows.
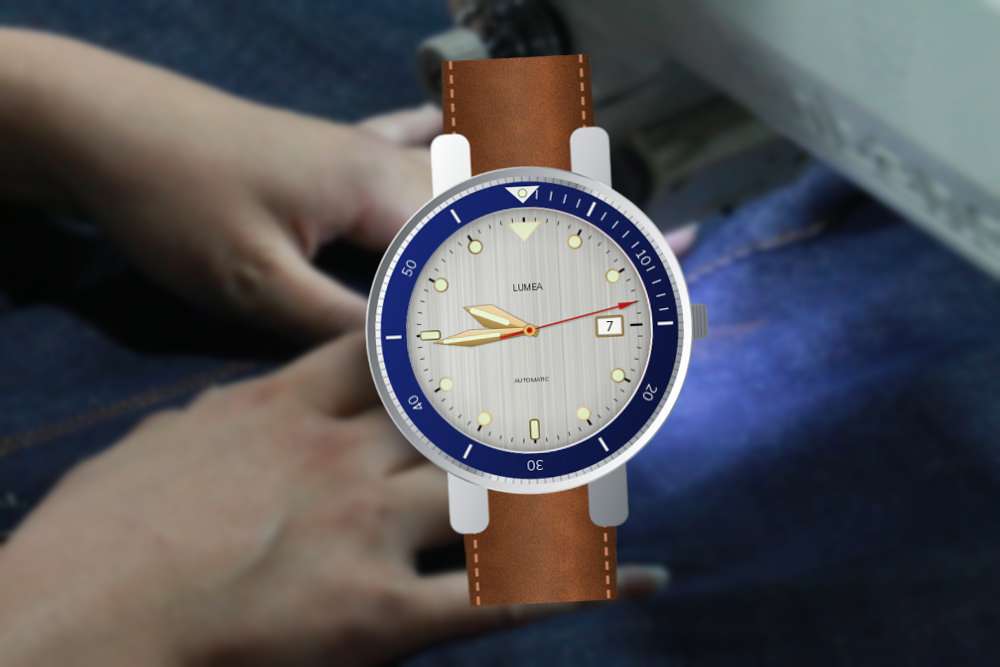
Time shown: {"hour": 9, "minute": 44, "second": 13}
